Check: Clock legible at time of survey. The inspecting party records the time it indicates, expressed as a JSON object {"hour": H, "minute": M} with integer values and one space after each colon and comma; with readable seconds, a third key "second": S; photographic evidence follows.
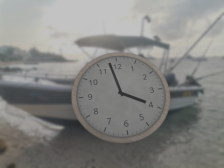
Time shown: {"hour": 3, "minute": 58}
